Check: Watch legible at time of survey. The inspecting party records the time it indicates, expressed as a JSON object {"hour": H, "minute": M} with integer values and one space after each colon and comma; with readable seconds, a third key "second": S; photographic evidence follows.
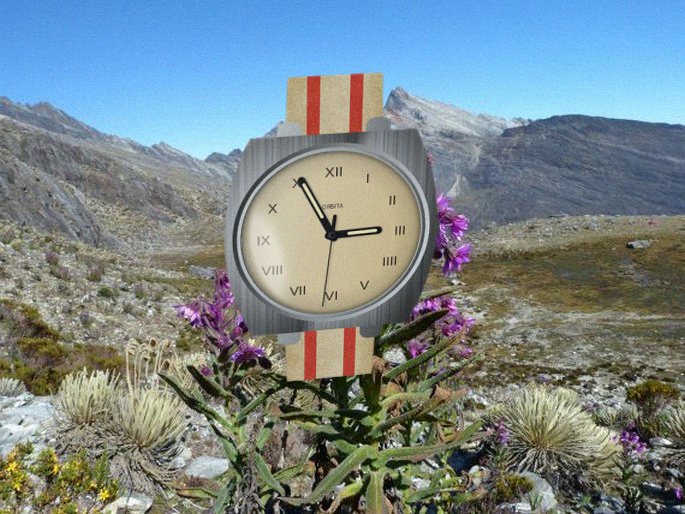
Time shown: {"hour": 2, "minute": 55, "second": 31}
